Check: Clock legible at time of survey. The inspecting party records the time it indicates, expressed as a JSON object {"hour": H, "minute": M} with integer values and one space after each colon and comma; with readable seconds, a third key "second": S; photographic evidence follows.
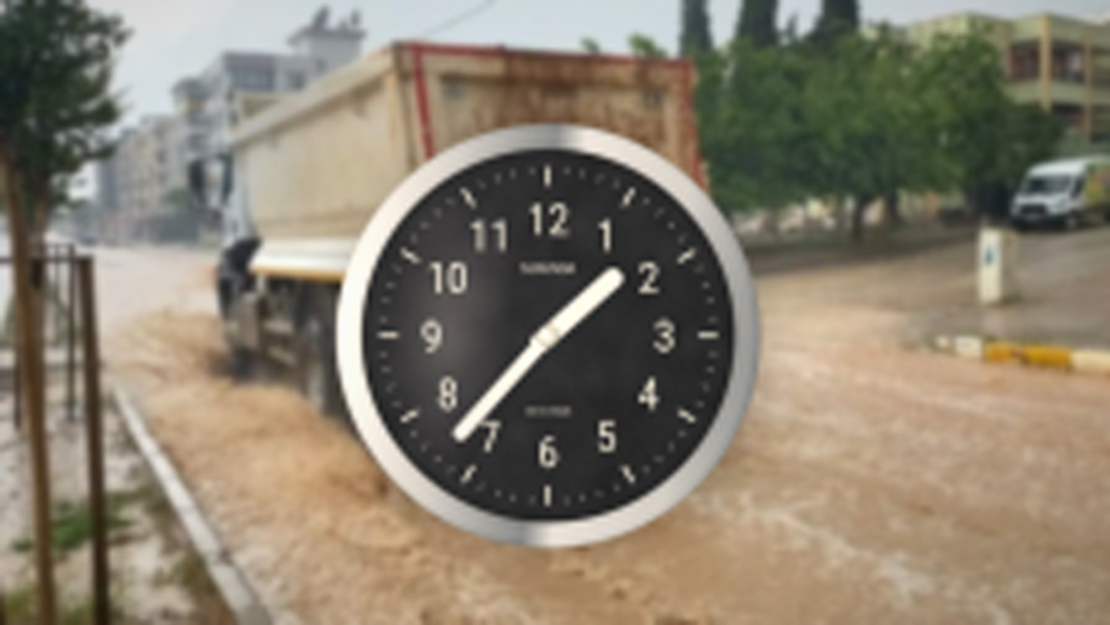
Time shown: {"hour": 1, "minute": 37}
